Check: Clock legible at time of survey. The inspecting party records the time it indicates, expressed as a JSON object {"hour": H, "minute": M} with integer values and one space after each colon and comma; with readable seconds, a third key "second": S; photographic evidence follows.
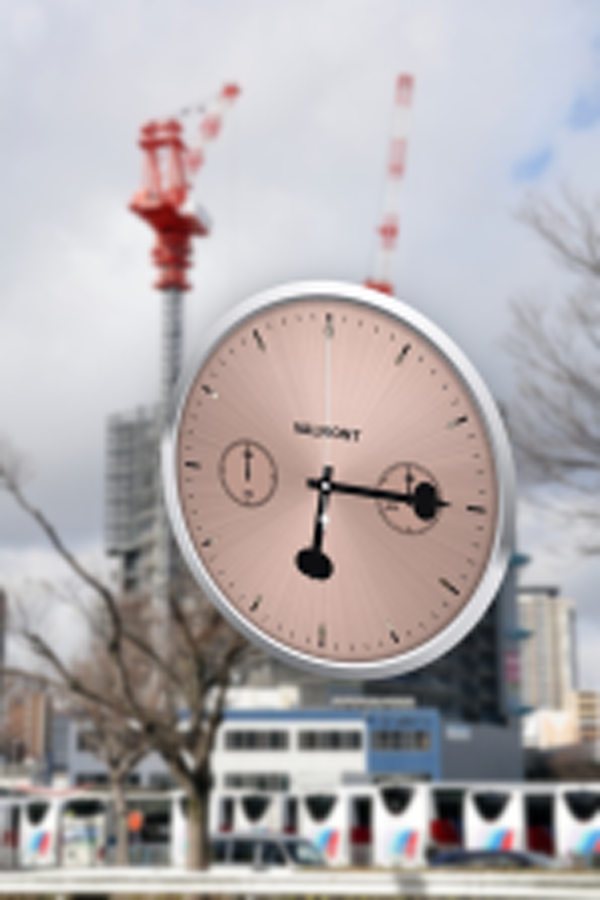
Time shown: {"hour": 6, "minute": 15}
